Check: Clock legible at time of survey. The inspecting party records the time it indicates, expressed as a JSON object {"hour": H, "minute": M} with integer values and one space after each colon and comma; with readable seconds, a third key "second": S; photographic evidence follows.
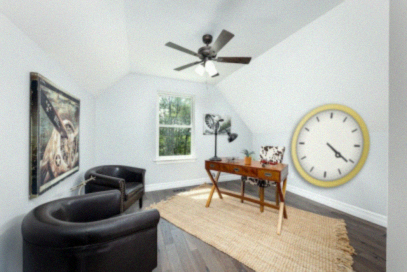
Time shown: {"hour": 4, "minute": 21}
